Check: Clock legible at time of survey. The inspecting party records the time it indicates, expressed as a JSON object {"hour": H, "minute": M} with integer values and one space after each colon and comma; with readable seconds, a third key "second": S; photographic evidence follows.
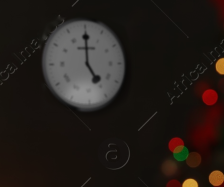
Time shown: {"hour": 5, "minute": 0}
